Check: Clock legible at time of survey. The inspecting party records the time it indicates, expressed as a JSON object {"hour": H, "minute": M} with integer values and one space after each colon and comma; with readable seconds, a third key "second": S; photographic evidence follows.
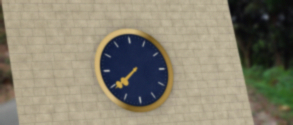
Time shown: {"hour": 7, "minute": 39}
